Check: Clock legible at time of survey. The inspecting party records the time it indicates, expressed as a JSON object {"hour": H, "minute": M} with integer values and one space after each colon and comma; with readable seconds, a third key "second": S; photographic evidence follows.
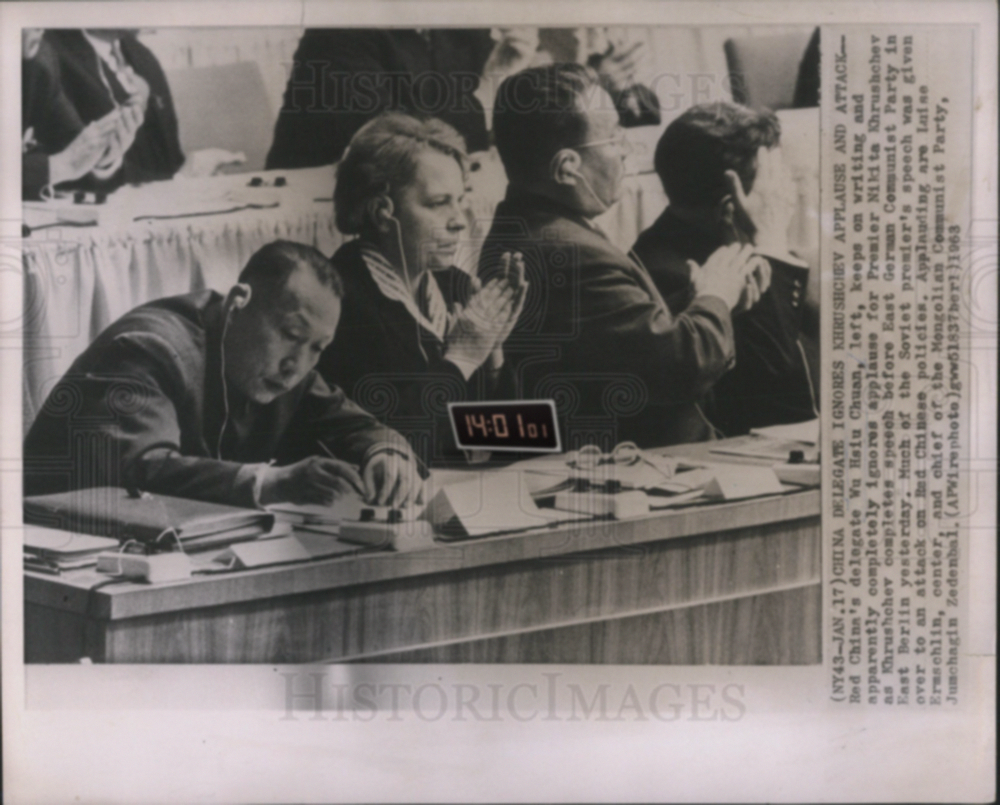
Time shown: {"hour": 14, "minute": 1}
